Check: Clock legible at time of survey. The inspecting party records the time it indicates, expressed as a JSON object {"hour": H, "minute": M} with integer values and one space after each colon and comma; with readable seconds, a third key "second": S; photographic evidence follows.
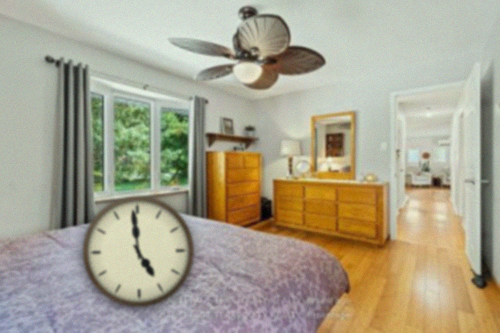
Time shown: {"hour": 4, "minute": 59}
